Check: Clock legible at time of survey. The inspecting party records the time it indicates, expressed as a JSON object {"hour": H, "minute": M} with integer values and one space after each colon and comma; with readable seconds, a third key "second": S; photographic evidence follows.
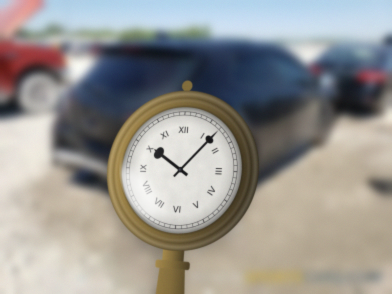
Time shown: {"hour": 10, "minute": 7}
